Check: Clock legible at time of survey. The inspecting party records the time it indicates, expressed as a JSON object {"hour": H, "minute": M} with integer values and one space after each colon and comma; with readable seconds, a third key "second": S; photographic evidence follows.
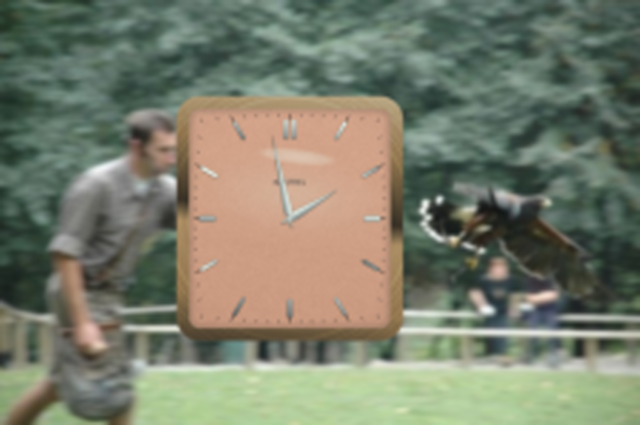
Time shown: {"hour": 1, "minute": 58}
